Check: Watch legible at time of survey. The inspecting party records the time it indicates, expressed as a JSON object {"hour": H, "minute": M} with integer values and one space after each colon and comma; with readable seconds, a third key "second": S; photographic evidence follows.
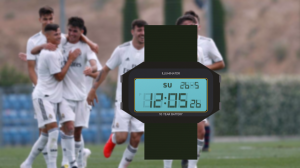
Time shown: {"hour": 12, "minute": 5, "second": 26}
